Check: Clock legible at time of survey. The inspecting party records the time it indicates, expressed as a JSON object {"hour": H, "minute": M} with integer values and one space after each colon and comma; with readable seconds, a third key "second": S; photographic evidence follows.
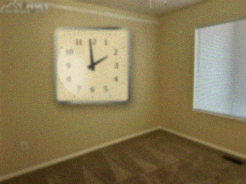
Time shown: {"hour": 1, "minute": 59}
